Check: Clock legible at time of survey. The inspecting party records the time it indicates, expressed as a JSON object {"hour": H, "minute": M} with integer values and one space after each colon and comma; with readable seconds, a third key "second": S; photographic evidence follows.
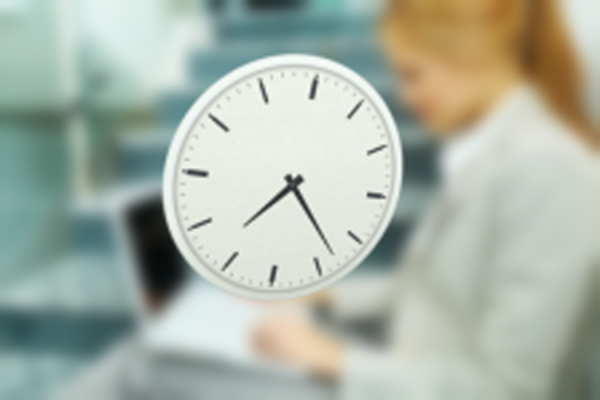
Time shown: {"hour": 7, "minute": 23}
